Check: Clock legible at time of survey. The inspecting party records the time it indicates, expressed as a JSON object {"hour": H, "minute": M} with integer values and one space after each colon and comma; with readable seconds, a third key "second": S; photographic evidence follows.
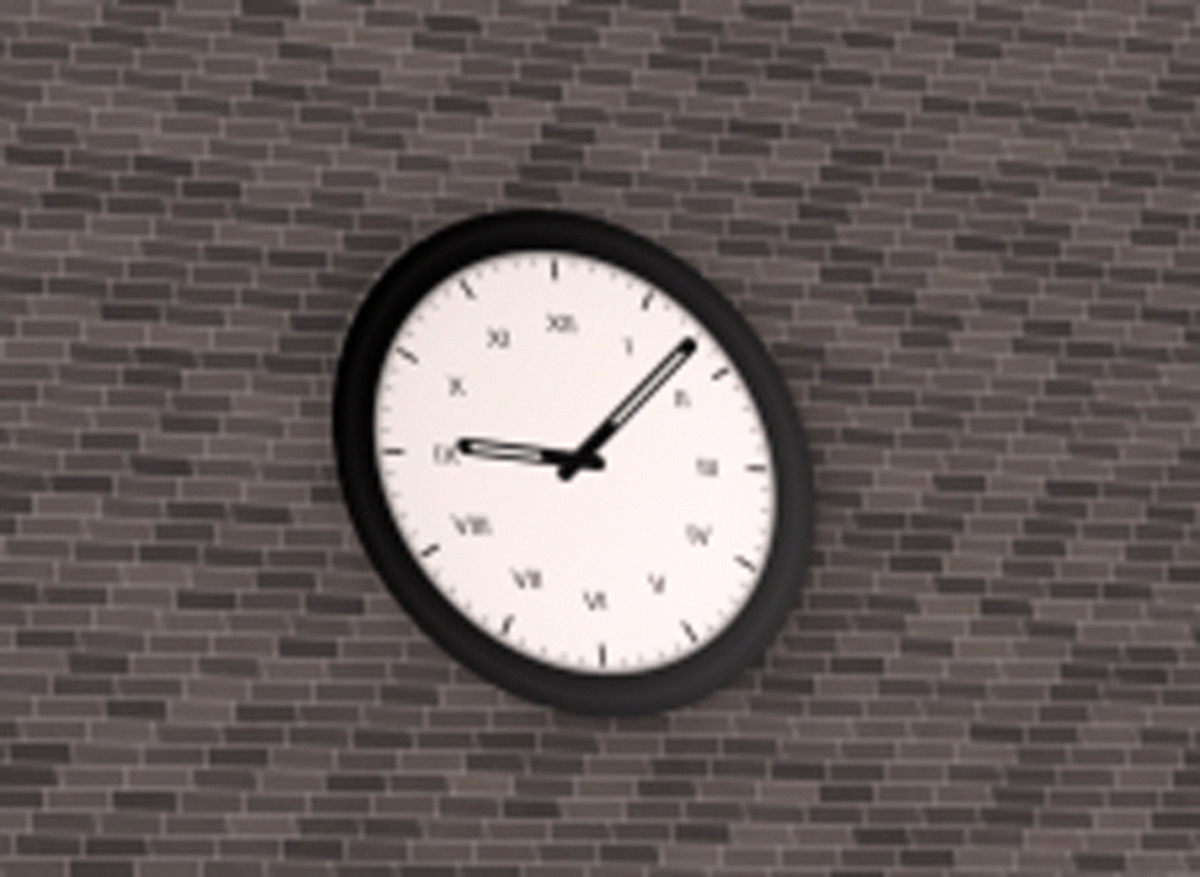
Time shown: {"hour": 9, "minute": 8}
